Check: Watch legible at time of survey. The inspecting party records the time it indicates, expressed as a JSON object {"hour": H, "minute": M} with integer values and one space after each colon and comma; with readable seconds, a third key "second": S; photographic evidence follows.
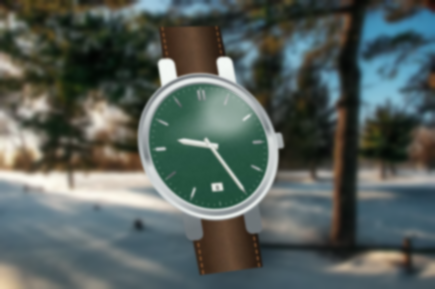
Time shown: {"hour": 9, "minute": 25}
